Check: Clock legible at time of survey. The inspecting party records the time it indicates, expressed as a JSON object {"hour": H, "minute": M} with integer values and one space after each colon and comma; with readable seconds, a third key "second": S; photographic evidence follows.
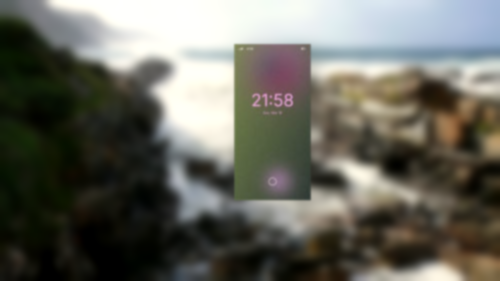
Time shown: {"hour": 21, "minute": 58}
